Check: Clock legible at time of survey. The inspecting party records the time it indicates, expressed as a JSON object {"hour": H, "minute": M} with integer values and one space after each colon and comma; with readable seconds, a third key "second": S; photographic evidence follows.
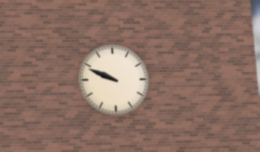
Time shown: {"hour": 9, "minute": 49}
